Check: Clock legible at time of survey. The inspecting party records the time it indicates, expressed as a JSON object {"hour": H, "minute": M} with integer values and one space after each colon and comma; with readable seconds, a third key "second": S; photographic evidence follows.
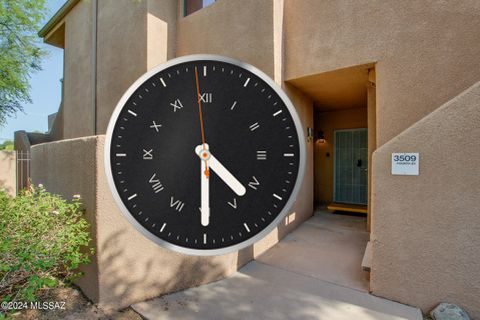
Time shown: {"hour": 4, "minute": 29, "second": 59}
